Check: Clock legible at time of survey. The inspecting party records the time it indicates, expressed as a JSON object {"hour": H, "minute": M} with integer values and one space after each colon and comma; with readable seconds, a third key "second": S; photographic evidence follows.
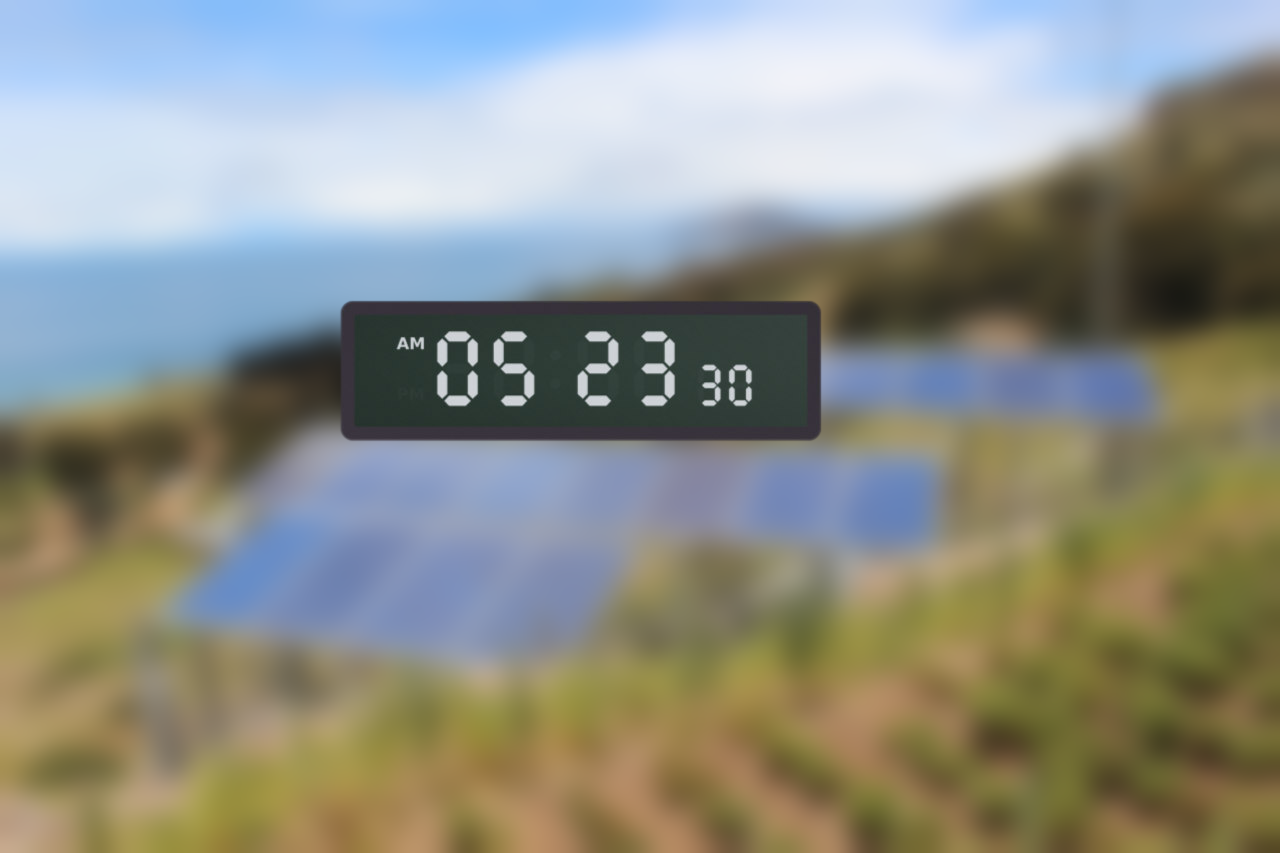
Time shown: {"hour": 5, "minute": 23, "second": 30}
